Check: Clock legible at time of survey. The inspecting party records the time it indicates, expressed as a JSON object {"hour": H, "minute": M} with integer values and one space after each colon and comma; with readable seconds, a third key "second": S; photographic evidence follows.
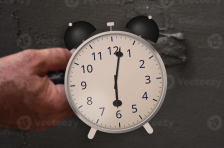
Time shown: {"hour": 6, "minute": 2}
